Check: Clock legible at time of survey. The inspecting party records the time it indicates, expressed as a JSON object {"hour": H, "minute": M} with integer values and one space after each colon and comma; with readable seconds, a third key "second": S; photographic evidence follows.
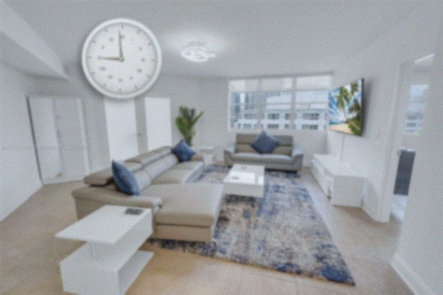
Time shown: {"hour": 8, "minute": 59}
